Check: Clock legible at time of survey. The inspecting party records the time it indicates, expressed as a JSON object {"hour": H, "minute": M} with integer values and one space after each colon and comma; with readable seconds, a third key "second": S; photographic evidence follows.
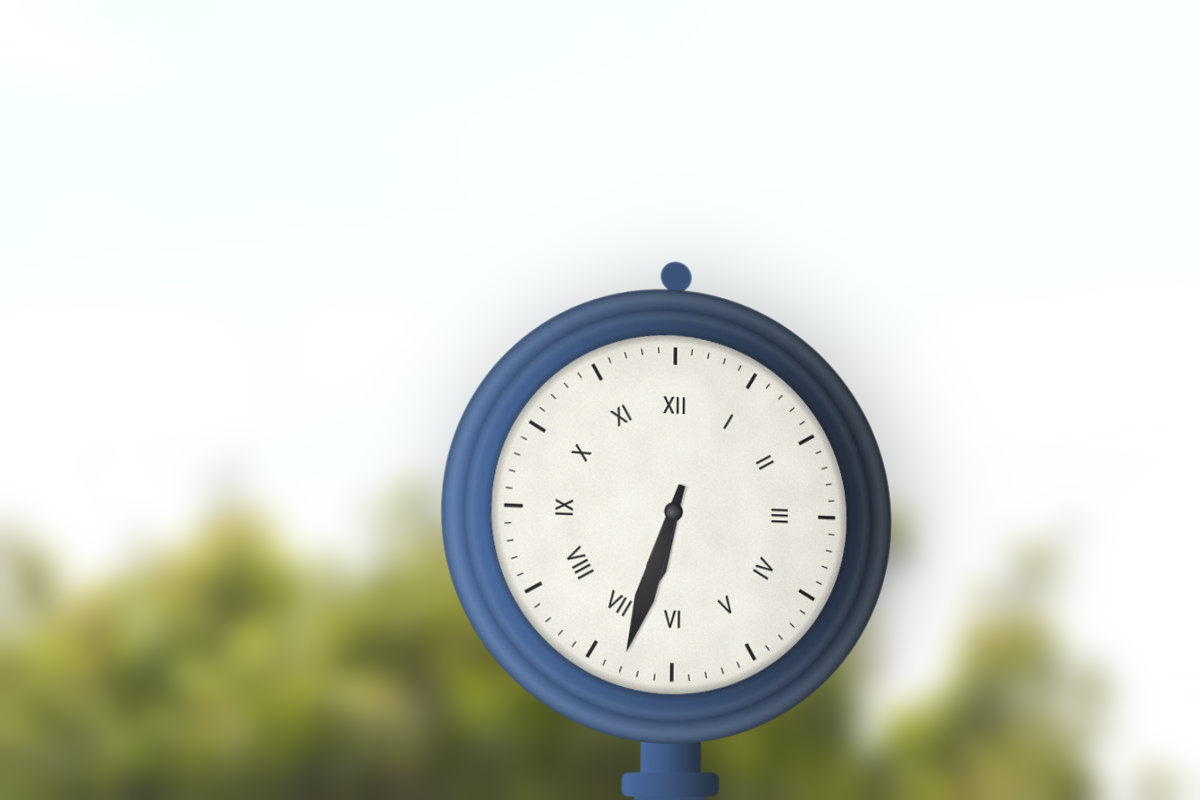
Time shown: {"hour": 6, "minute": 33}
